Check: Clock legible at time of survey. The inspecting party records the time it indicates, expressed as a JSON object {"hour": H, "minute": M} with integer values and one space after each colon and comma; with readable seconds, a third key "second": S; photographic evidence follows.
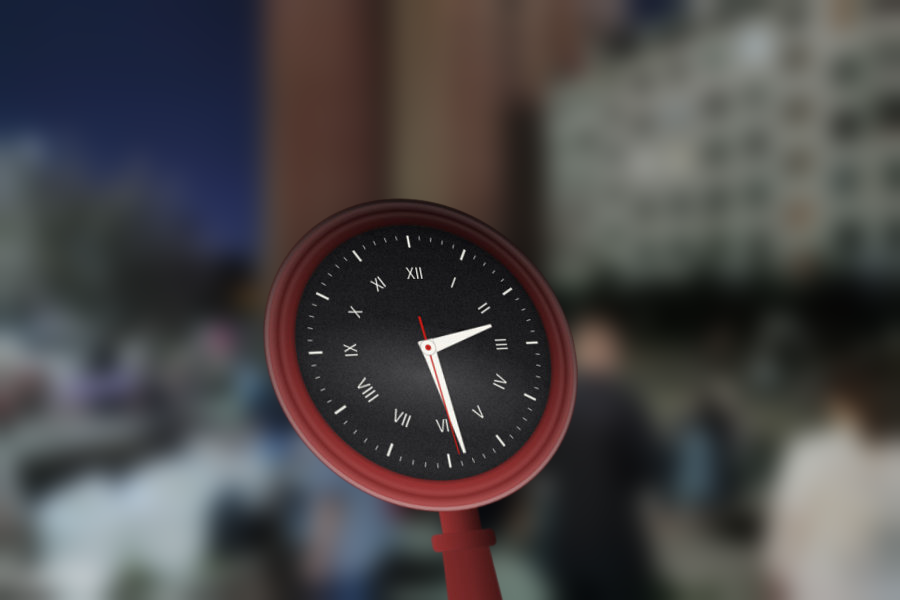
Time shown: {"hour": 2, "minute": 28, "second": 29}
